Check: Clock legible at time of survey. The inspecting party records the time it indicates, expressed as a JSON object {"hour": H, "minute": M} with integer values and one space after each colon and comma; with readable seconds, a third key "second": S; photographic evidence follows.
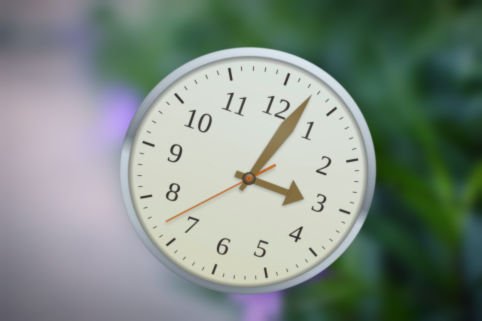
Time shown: {"hour": 3, "minute": 2, "second": 37}
